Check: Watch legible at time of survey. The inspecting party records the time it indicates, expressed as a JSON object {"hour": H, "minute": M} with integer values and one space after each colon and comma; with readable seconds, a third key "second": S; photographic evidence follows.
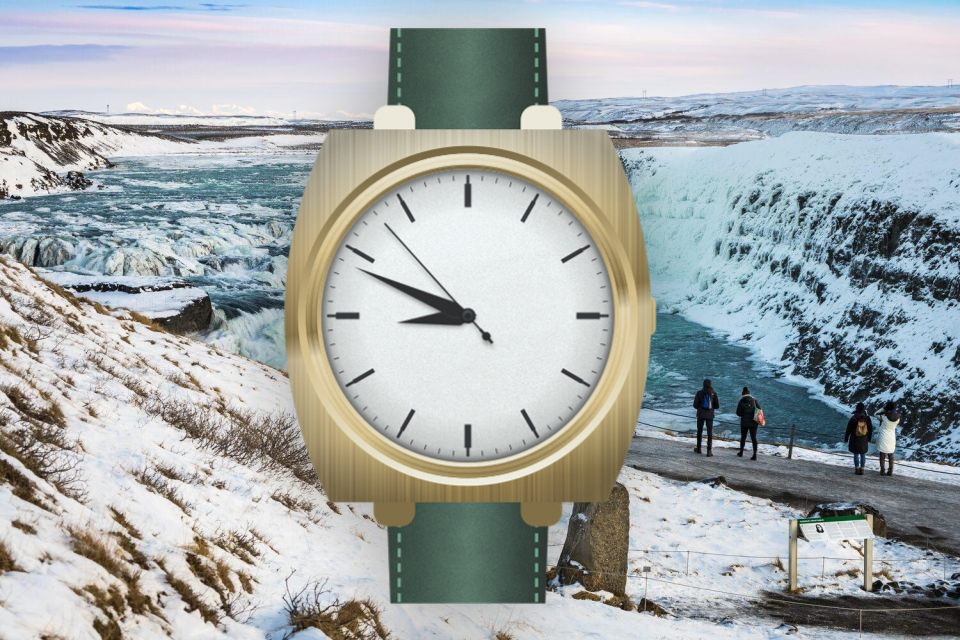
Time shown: {"hour": 8, "minute": 48, "second": 53}
